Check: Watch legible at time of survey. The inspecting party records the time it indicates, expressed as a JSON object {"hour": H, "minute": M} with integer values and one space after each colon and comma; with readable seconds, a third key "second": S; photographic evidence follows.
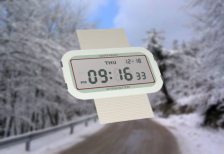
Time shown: {"hour": 9, "minute": 16, "second": 33}
